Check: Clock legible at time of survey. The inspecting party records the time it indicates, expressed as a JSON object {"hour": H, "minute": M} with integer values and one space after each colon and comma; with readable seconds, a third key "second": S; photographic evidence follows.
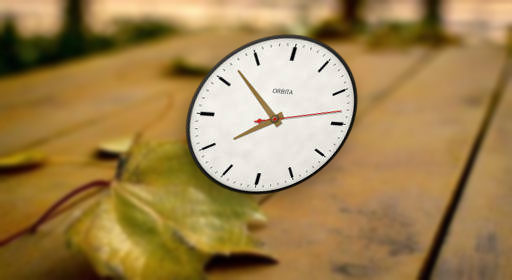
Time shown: {"hour": 7, "minute": 52, "second": 13}
